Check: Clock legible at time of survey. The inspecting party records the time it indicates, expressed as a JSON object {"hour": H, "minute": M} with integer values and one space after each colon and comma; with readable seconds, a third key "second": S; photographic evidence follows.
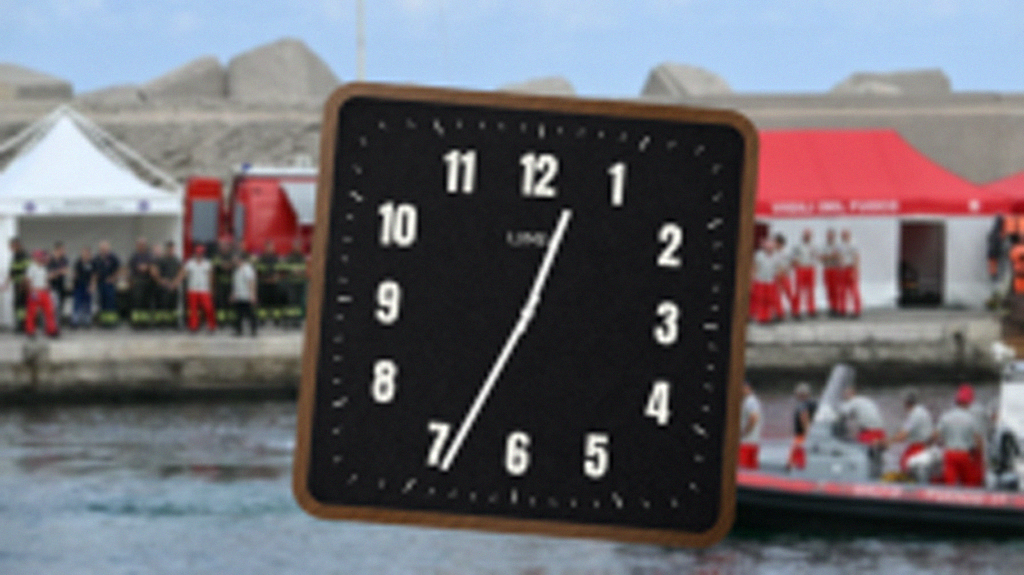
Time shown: {"hour": 12, "minute": 34}
